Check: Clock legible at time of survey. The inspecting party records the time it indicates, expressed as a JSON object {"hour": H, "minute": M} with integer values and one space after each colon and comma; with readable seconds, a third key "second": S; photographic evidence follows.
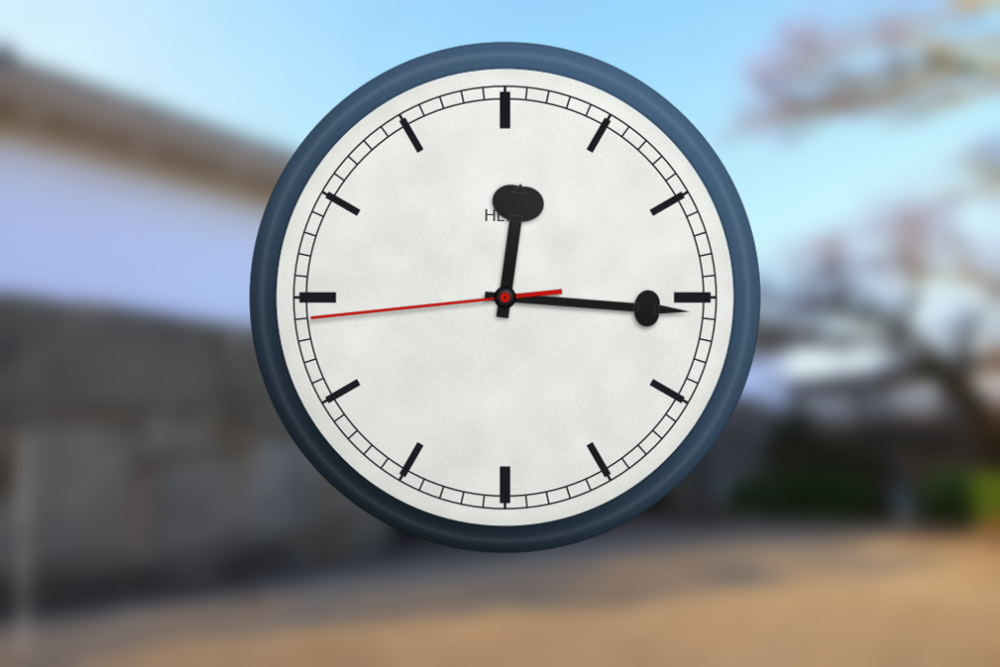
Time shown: {"hour": 12, "minute": 15, "second": 44}
